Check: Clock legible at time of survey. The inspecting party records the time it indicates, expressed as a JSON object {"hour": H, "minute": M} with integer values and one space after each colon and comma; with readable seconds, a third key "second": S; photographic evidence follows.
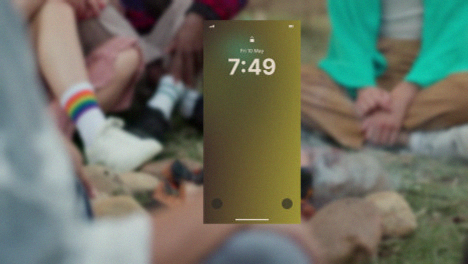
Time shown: {"hour": 7, "minute": 49}
